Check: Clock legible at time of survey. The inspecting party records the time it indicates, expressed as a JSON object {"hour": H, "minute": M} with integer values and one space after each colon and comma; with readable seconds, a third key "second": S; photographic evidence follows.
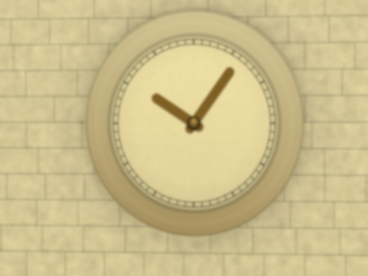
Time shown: {"hour": 10, "minute": 6}
